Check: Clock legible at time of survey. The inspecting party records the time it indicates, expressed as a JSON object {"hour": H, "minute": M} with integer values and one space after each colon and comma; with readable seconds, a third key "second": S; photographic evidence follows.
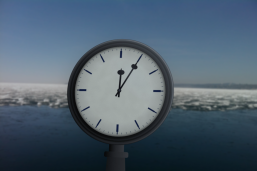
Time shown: {"hour": 12, "minute": 5}
